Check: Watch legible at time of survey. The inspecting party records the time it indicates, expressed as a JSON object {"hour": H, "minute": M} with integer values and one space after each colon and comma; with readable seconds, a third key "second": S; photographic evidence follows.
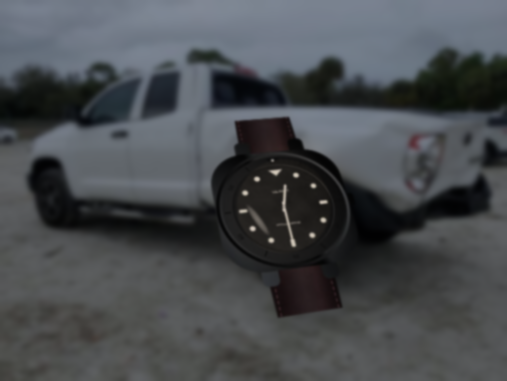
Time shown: {"hour": 12, "minute": 30}
